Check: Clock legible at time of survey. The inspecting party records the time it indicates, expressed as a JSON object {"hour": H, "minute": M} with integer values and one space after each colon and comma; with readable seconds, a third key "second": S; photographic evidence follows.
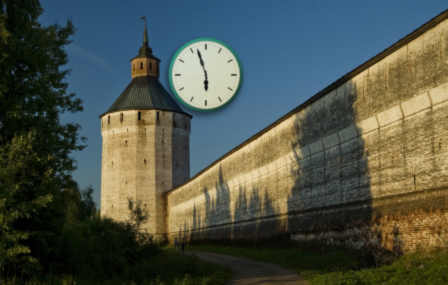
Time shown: {"hour": 5, "minute": 57}
